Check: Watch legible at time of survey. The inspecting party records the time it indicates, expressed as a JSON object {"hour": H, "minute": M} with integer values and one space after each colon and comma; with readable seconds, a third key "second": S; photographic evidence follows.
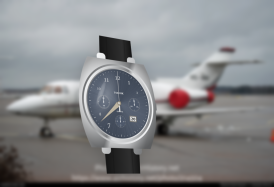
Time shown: {"hour": 7, "minute": 38}
